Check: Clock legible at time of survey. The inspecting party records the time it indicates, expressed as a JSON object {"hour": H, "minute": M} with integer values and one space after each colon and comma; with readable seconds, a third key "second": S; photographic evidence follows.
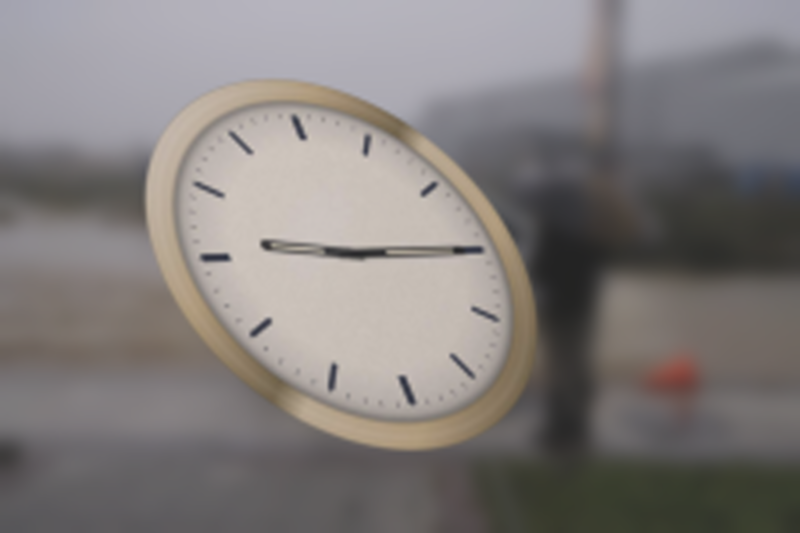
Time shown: {"hour": 9, "minute": 15}
